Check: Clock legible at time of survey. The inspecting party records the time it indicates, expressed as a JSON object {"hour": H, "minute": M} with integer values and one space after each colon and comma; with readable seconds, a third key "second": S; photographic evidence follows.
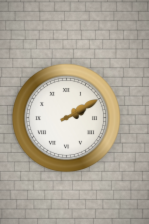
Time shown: {"hour": 2, "minute": 10}
